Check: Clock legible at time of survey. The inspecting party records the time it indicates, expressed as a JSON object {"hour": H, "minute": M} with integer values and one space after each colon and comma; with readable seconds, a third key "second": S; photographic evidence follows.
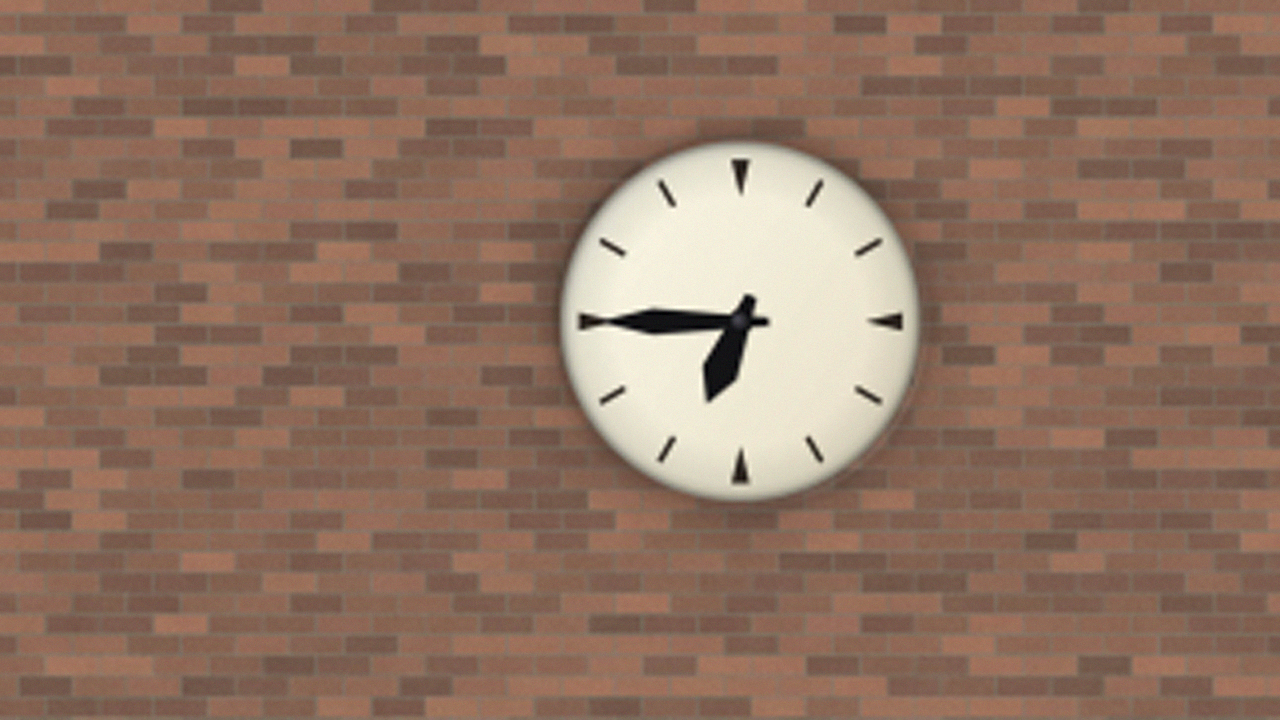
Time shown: {"hour": 6, "minute": 45}
